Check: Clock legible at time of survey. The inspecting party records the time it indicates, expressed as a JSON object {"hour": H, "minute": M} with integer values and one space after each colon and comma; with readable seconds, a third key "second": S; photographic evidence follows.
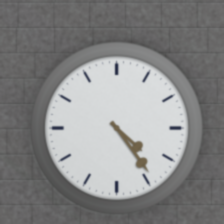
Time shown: {"hour": 4, "minute": 24}
